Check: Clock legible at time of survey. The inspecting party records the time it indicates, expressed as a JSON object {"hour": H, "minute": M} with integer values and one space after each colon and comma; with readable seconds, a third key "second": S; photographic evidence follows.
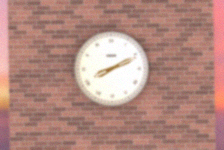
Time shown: {"hour": 8, "minute": 11}
